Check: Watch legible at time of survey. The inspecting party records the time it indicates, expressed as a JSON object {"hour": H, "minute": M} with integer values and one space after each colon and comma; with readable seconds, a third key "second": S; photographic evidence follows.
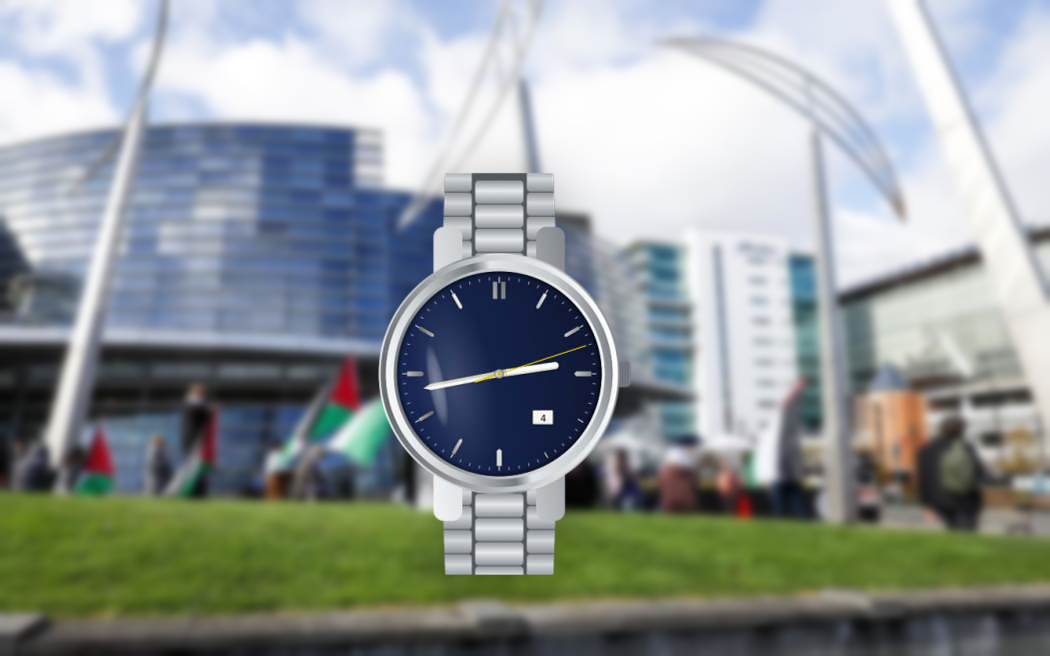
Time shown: {"hour": 2, "minute": 43, "second": 12}
